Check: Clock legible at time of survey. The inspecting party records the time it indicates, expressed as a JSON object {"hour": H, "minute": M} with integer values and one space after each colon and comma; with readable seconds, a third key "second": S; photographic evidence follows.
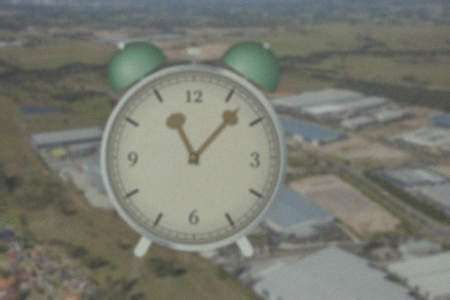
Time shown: {"hour": 11, "minute": 7}
